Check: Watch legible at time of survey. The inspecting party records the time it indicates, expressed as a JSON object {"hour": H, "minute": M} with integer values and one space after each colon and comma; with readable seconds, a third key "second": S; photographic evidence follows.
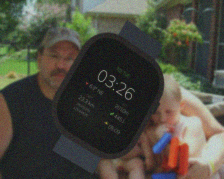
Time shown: {"hour": 3, "minute": 26}
